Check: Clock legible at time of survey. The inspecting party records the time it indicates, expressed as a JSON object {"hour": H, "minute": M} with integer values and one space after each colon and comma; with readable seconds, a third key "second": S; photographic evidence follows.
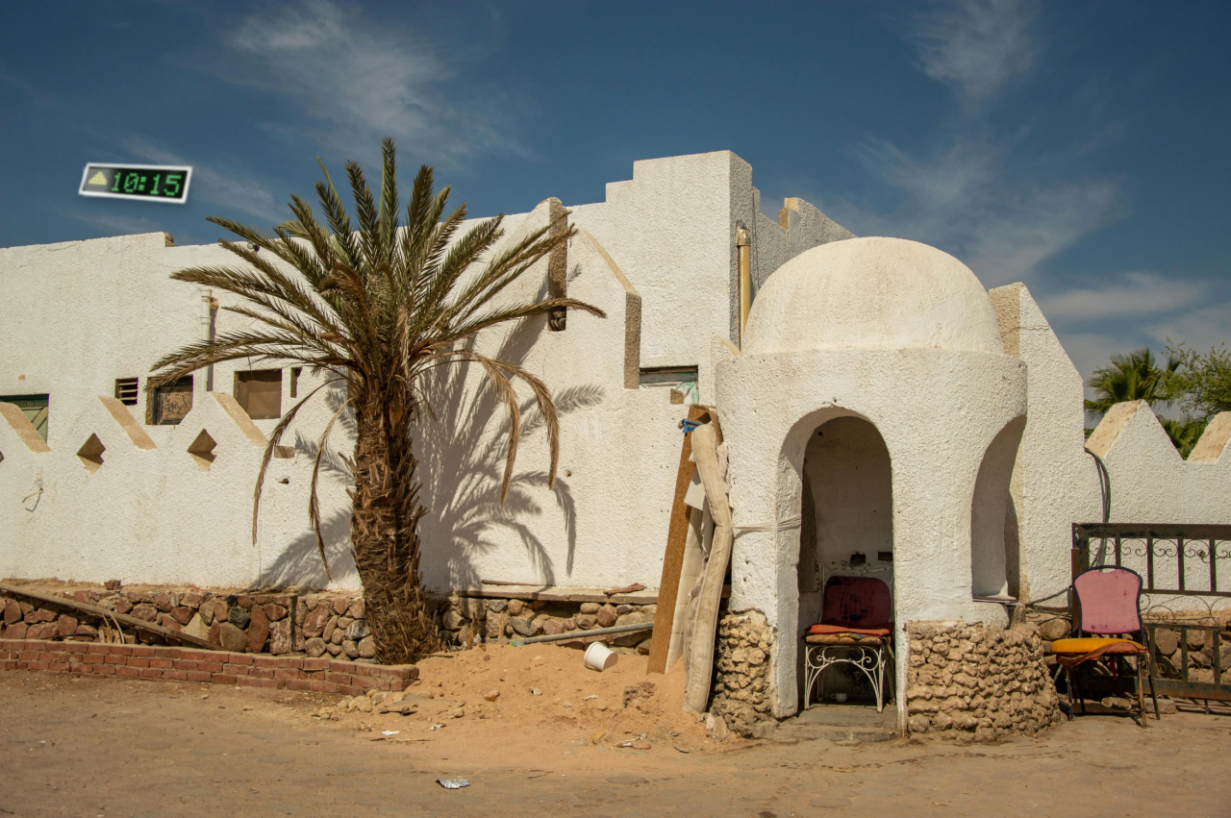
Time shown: {"hour": 10, "minute": 15}
